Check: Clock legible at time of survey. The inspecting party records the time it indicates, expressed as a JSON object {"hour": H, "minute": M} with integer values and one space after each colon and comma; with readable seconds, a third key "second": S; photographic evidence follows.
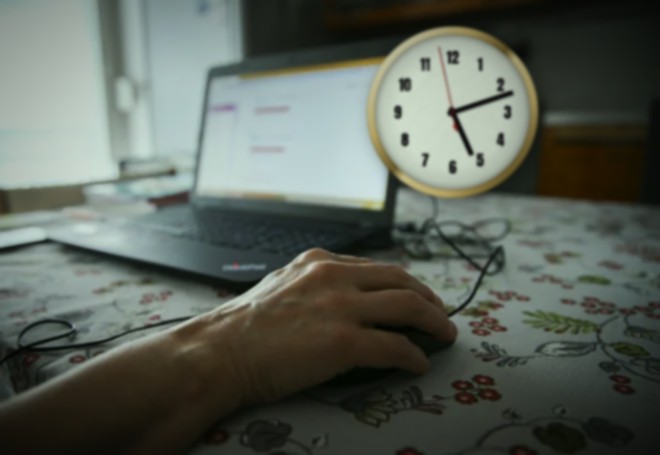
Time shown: {"hour": 5, "minute": 11, "second": 58}
